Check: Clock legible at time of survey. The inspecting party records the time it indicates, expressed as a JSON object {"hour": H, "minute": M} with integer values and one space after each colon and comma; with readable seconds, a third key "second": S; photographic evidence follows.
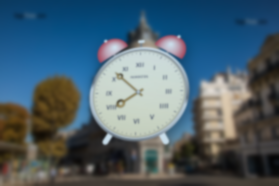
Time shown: {"hour": 7, "minute": 52}
